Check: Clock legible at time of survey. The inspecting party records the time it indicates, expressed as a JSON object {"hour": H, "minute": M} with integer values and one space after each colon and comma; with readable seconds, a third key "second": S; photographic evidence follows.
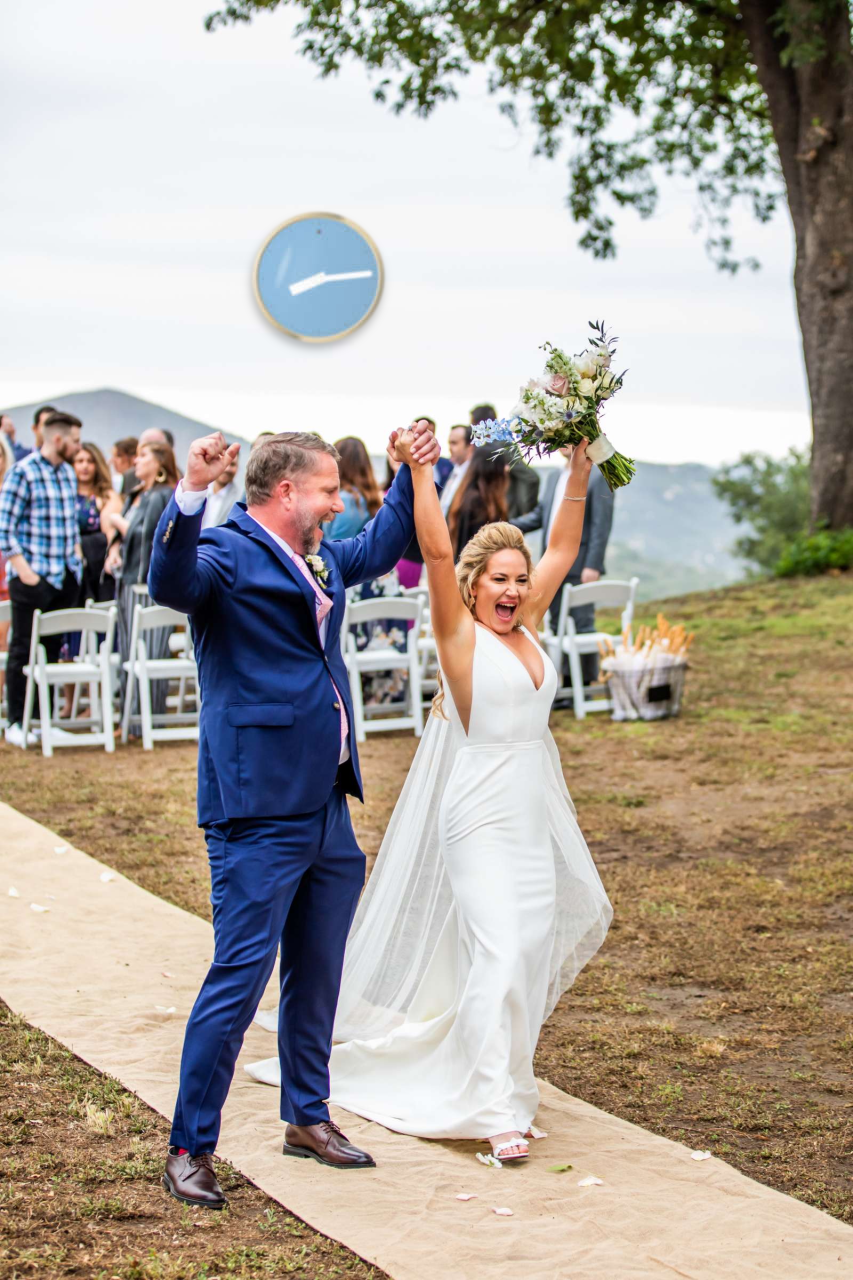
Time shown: {"hour": 8, "minute": 14}
